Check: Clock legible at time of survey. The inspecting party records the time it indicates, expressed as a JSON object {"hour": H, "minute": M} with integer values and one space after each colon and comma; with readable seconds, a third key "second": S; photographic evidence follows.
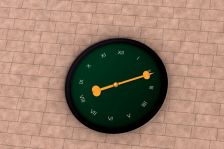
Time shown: {"hour": 8, "minute": 11}
